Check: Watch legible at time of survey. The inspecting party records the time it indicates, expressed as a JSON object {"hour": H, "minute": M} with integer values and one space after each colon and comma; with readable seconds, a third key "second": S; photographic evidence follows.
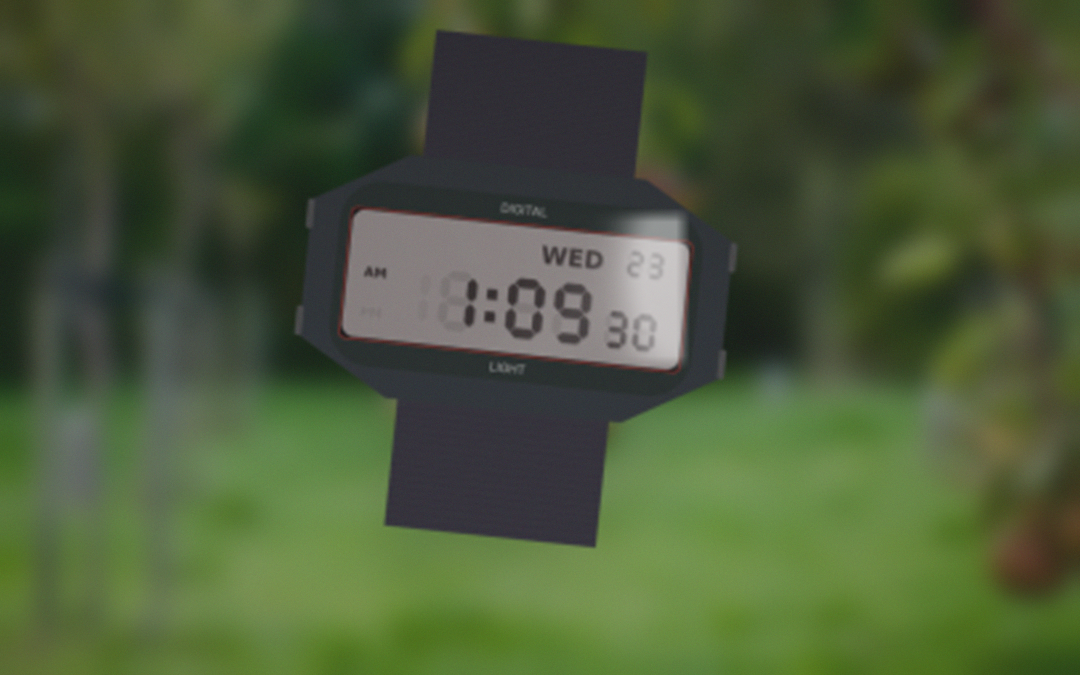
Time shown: {"hour": 1, "minute": 9, "second": 30}
